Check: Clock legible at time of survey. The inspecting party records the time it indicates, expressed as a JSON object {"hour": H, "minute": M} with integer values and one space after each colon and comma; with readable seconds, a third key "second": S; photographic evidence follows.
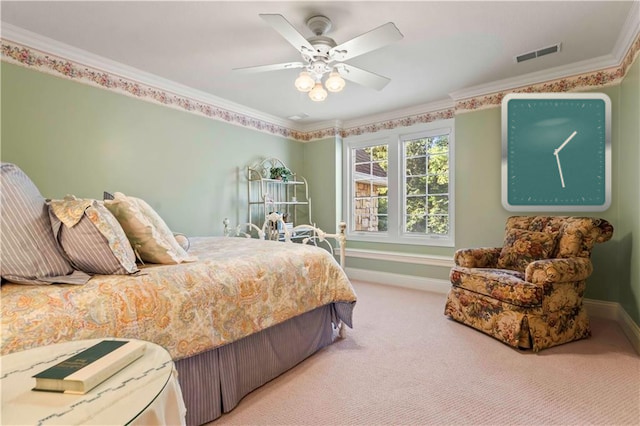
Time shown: {"hour": 1, "minute": 28}
